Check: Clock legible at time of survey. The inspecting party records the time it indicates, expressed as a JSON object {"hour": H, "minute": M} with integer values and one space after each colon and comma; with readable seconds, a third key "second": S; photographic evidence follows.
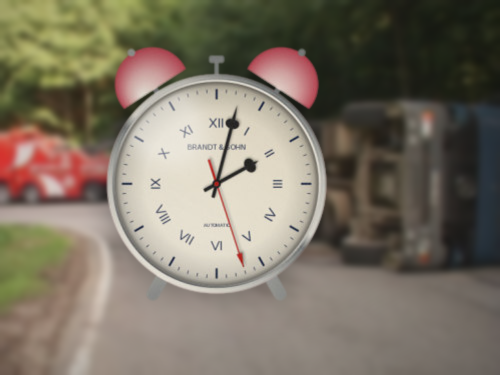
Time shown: {"hour": 2, "minute": 2, "second": 27}
